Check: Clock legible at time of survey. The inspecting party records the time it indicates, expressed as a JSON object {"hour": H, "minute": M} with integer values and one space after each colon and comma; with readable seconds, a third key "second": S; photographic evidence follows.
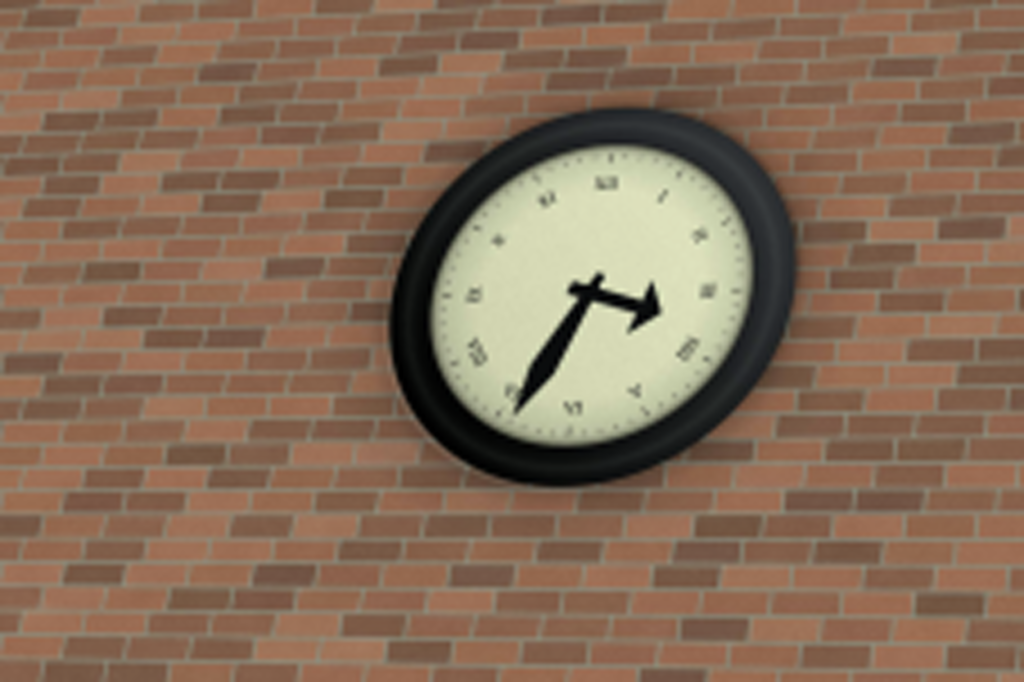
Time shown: {"hour": 3, "minute": 34}
